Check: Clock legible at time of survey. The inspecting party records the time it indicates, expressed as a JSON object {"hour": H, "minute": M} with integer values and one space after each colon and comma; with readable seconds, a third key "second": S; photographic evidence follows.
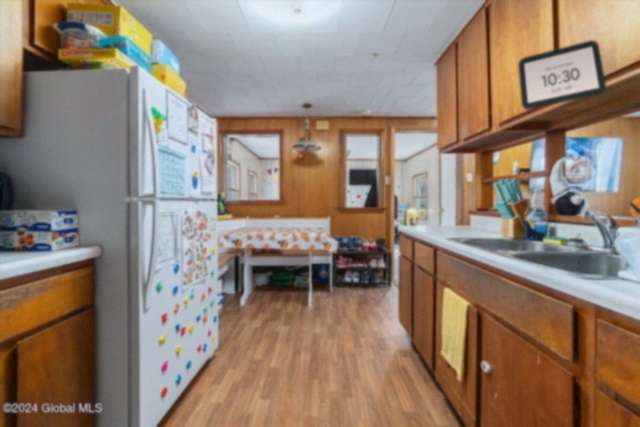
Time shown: {"hour": 10, "minute": 30}
